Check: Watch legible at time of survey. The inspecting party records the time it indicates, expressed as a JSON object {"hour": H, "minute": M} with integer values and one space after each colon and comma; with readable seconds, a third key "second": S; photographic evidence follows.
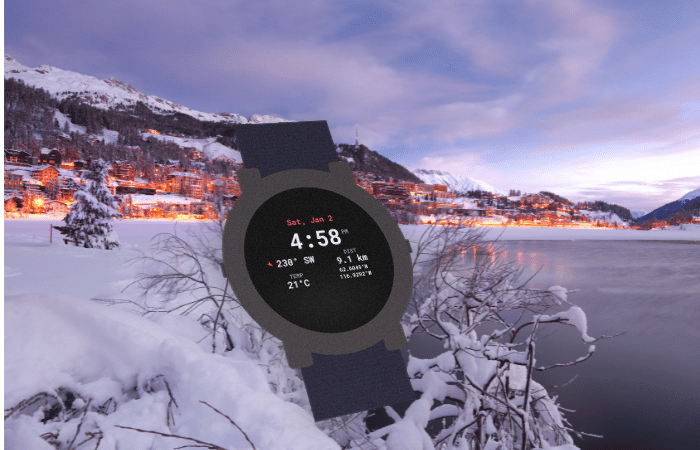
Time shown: {"hour": 4, "minute": 58}
